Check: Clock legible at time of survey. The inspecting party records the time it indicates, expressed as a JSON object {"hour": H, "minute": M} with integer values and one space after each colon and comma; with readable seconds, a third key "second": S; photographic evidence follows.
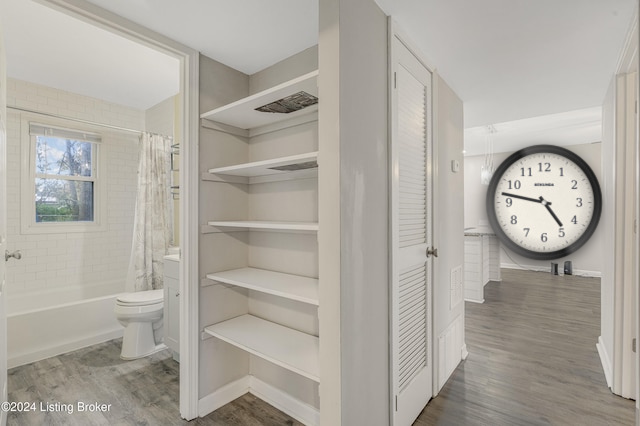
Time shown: {"hour": 4, "minute": 47}
